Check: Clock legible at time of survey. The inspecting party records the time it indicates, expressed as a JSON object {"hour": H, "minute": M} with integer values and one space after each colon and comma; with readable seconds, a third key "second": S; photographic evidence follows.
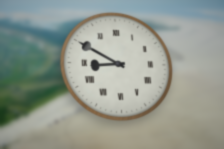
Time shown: {"hour": 8, "minute": 50}
